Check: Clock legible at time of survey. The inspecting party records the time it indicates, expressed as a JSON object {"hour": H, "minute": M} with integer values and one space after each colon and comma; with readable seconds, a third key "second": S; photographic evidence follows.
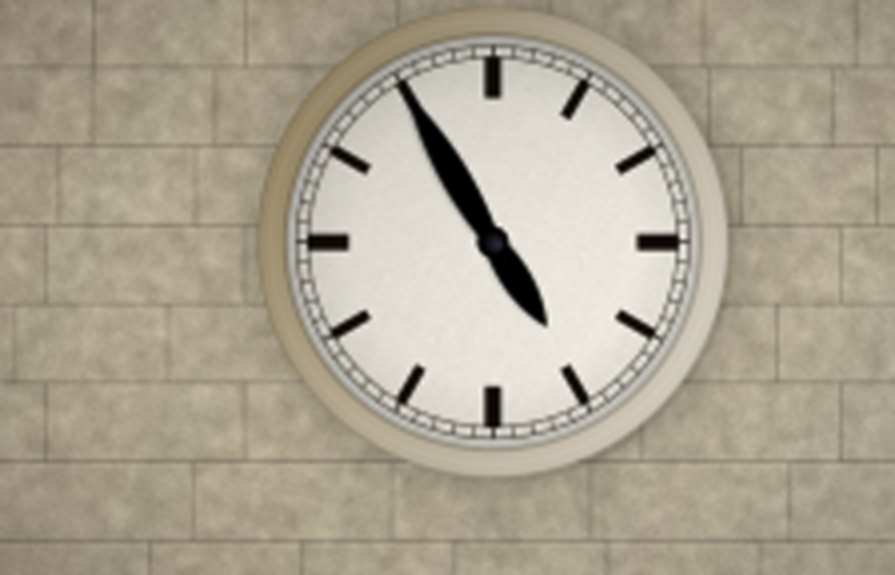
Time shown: {"hour": 4, "minute": 55}
